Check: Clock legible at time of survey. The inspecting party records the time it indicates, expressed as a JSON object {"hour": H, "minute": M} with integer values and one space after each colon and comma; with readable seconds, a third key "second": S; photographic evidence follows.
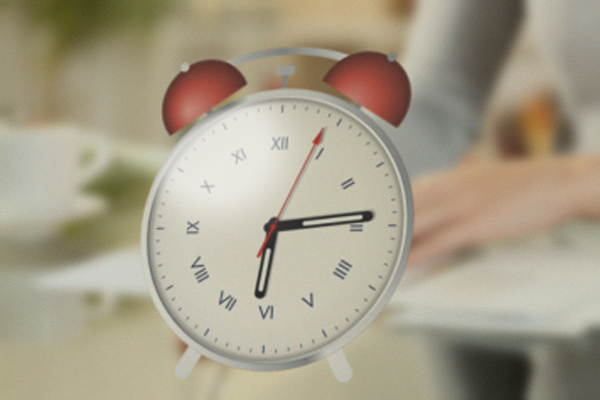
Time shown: {"hour": 6, "minute": 14, "second": 4}
